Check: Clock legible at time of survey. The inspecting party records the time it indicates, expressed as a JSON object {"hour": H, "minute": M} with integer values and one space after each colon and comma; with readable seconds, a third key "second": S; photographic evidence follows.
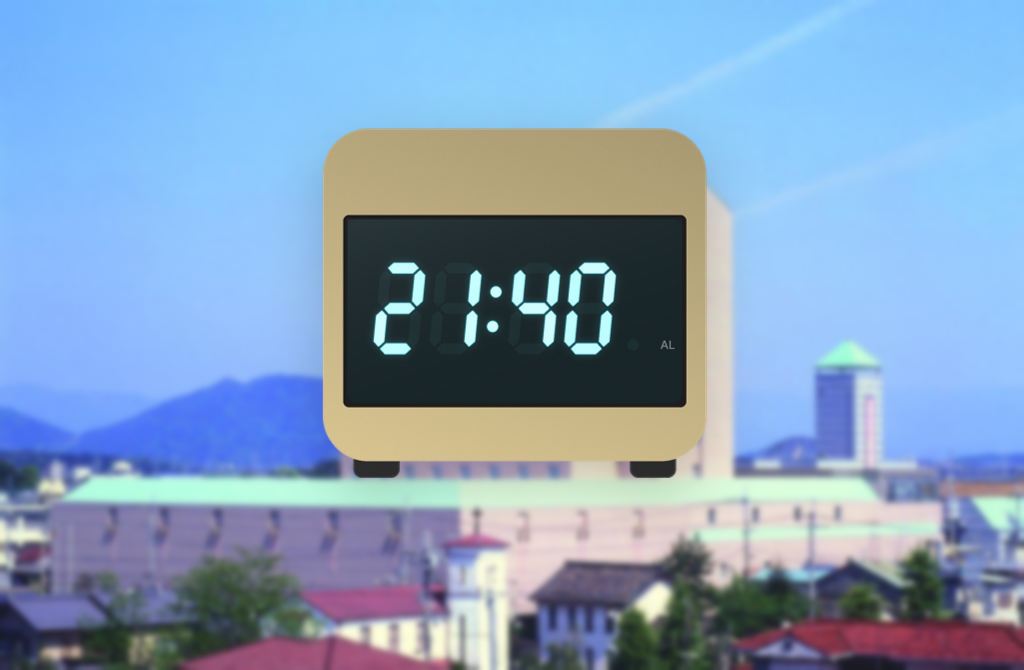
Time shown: {"hour": 21, "minute": 40}
